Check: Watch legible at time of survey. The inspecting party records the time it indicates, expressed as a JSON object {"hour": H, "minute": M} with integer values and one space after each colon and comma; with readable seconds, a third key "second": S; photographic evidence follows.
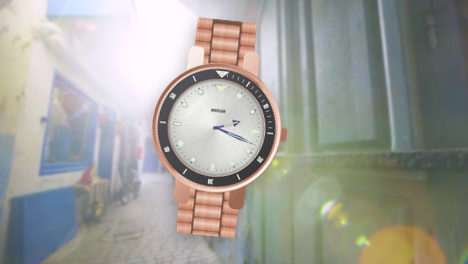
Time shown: {"hour": 2, "minute": 18}
